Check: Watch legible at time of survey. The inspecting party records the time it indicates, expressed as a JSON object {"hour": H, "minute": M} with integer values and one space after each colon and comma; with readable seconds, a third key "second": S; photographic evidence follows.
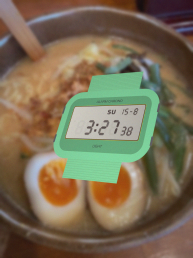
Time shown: {"hour": 3, "minute": 27, "second": 38}
